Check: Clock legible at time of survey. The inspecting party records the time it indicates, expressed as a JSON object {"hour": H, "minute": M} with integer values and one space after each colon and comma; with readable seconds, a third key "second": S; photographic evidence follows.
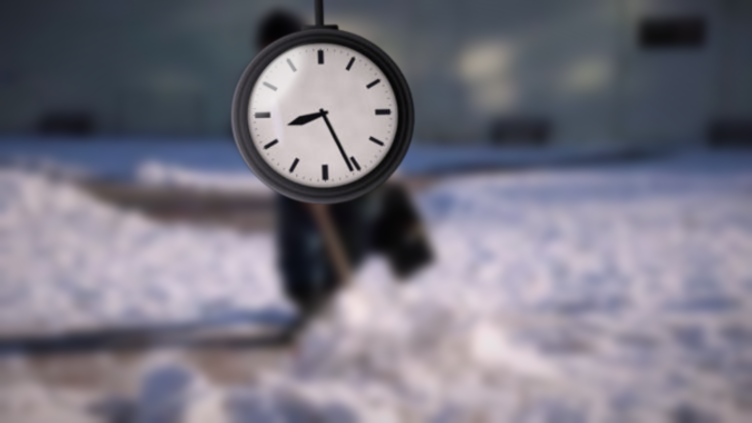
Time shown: {"hour": 8, "minute": 26}
